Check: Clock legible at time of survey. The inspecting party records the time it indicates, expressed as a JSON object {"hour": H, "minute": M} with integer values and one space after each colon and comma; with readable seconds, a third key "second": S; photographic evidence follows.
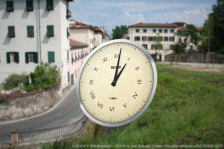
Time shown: {"hour": 1, "minute": 1}
